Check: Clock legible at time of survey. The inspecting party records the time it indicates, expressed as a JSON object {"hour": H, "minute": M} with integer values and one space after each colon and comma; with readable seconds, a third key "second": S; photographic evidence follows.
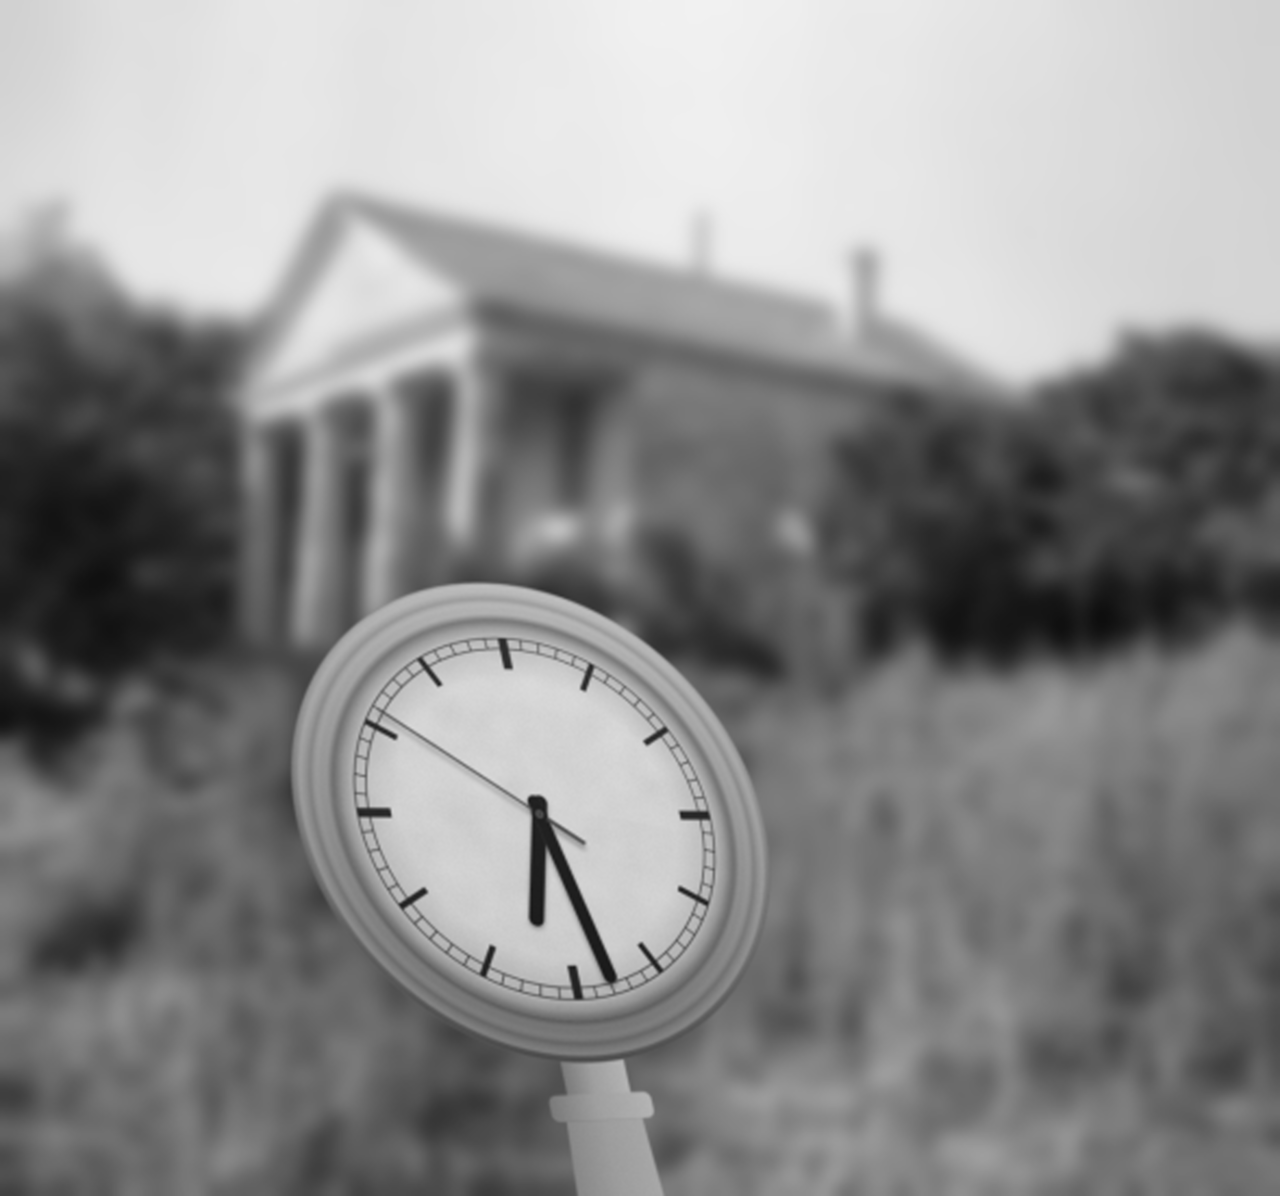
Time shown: {"hour": 6, "minute": 27, "second": 51}
